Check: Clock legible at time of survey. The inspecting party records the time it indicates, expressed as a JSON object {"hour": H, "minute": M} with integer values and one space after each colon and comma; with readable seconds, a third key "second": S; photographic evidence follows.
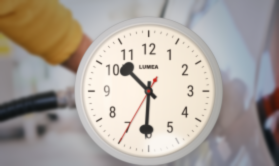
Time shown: {"hour": 10, "minute": 30, "second": 35}
